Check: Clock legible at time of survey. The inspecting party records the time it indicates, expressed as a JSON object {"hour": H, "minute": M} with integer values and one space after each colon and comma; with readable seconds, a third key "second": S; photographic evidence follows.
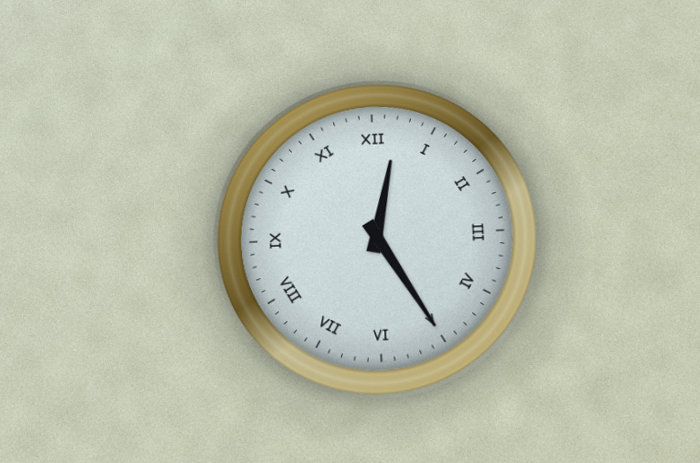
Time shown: {"hour": 12, "minute": 25}
